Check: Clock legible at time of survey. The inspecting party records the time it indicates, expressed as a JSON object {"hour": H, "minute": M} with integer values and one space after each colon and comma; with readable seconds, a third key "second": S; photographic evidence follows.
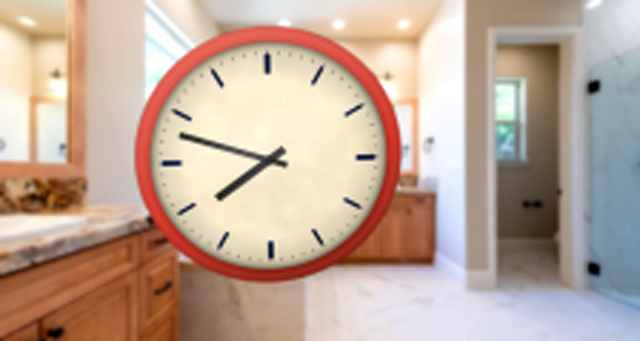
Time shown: {"hour": 7, "minute": 48}
